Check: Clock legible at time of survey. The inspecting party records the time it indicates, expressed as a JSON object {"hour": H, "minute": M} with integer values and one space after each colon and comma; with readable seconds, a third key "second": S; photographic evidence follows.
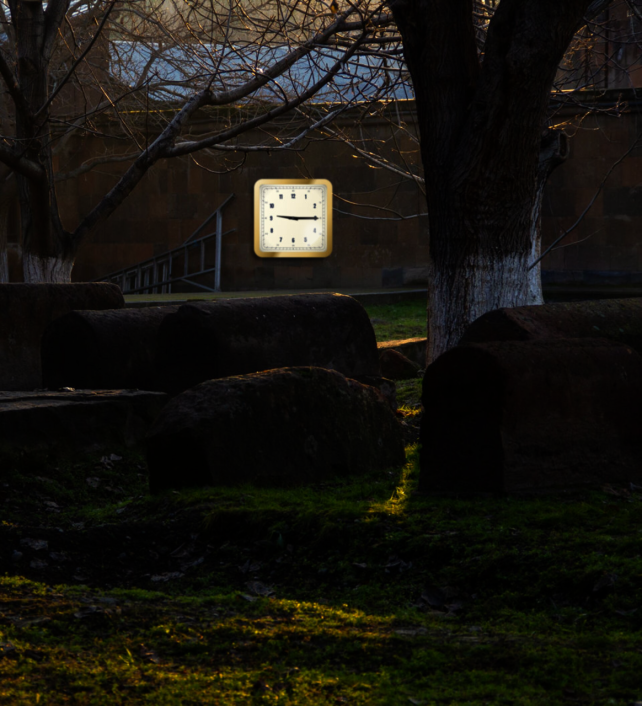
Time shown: {"hour": 9, "minute": 15}
